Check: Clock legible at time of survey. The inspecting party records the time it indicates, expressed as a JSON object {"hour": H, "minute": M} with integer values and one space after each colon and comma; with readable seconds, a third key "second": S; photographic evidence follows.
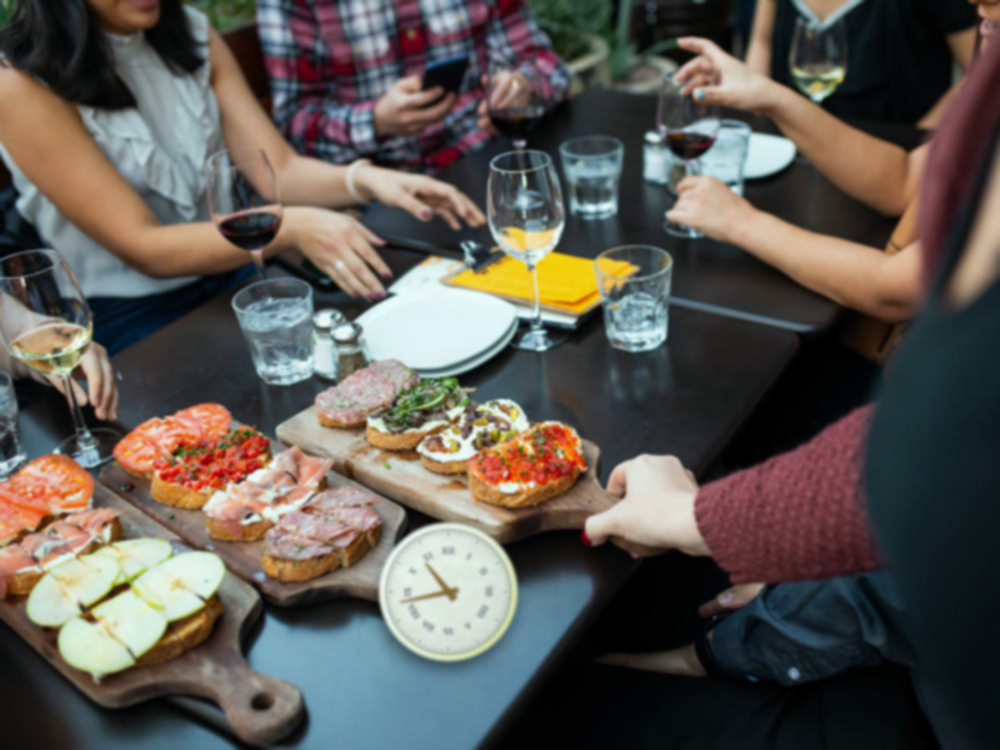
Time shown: {"hour": 10, "minute": 43}
